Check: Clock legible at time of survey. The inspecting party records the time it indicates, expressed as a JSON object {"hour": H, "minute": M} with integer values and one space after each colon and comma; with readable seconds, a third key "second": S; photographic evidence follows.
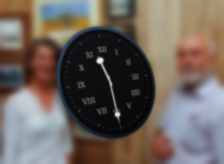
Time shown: {"hour": 11, "minute": 30}
